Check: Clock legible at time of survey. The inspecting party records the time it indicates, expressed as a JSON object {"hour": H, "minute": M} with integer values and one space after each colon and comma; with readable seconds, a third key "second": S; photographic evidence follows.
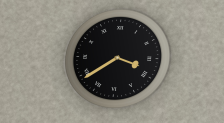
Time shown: {"hour": 3, "minute": 39}
